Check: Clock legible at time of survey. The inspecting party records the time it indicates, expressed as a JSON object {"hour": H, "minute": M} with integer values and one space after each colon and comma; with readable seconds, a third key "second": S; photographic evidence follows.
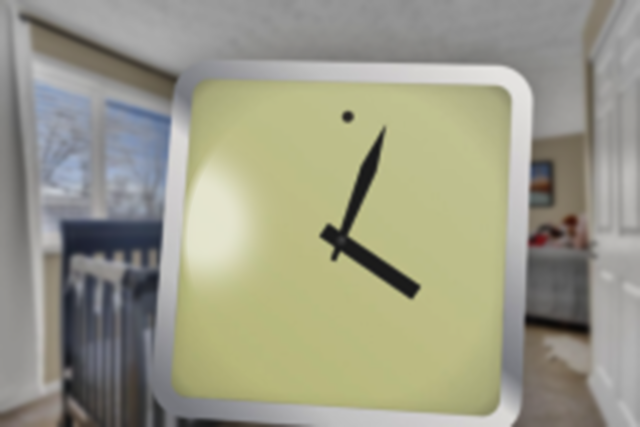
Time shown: {"hour": 4, "minute": 3}
